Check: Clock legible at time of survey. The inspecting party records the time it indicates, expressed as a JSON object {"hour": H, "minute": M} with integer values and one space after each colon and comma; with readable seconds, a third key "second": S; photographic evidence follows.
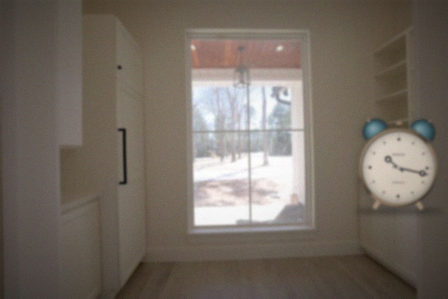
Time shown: {"hour": 10, "minute": 17}
